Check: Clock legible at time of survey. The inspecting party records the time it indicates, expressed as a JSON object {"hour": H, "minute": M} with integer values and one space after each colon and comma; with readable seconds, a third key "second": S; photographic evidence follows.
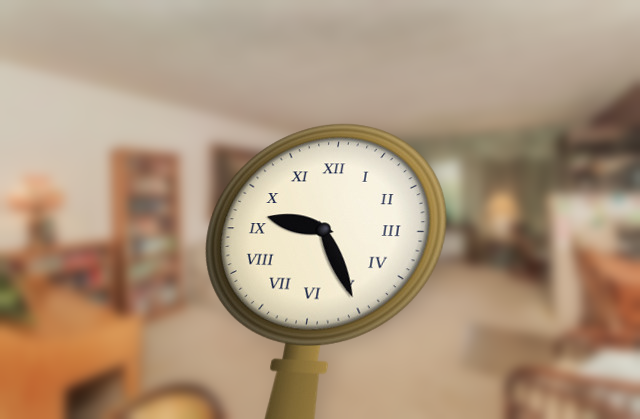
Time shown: {"hour": 9, "minute": 25}
